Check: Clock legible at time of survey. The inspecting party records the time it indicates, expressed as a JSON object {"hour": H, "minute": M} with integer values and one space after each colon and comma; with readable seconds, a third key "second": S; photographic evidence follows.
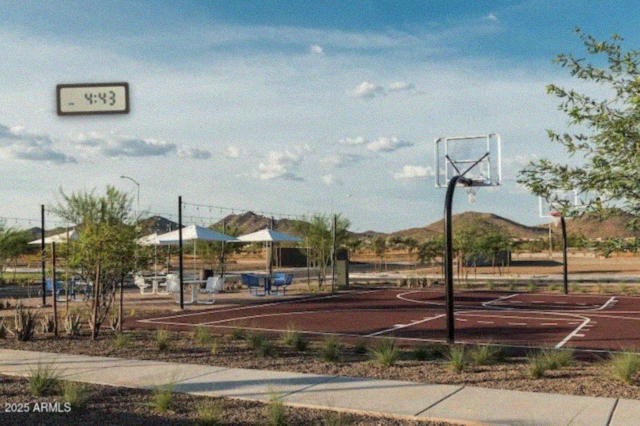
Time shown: {"hour": 4, "minute": 43}
